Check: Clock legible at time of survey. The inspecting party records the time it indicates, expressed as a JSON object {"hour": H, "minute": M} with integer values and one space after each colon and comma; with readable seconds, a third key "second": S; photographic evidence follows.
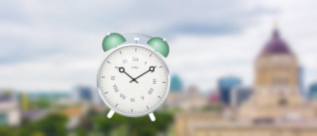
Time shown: {"hour": 10, "minute": 9}
